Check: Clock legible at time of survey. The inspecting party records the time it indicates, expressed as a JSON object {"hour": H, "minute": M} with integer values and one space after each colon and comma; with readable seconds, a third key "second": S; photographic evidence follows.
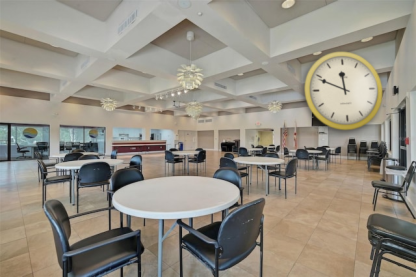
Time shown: {"hour": 11, "minute": 49}
